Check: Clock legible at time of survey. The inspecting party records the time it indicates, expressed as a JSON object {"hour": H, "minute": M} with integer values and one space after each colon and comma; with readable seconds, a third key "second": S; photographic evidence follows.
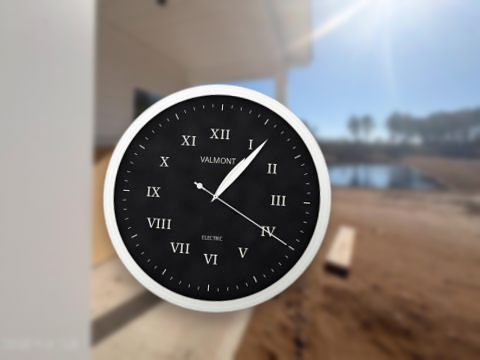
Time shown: {"hour": 1, "minute": 6, "second": 20}
